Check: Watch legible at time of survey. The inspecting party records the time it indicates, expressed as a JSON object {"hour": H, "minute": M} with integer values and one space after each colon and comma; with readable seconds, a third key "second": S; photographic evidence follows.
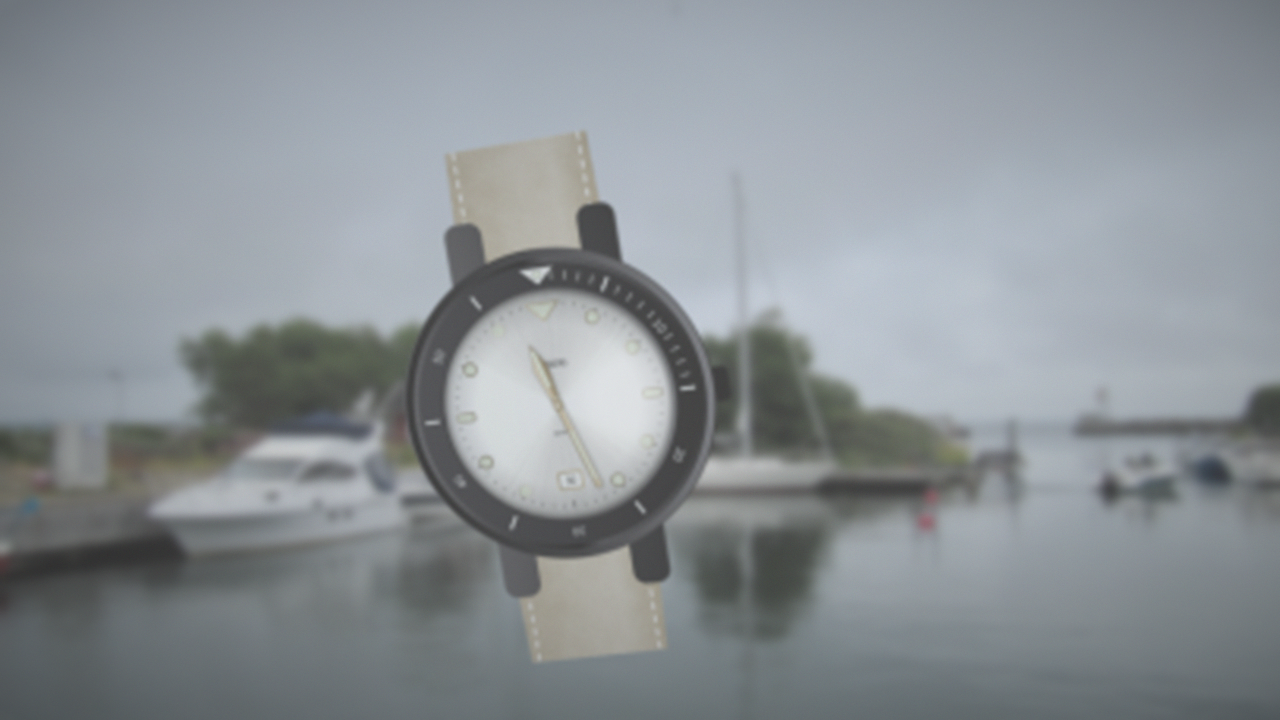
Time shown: {"hour": 11, "minute": 27}
